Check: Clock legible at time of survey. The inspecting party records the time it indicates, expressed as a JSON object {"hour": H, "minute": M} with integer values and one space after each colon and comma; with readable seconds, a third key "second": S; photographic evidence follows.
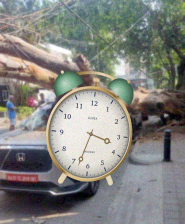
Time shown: {"hour": 3, "minute": 33}
